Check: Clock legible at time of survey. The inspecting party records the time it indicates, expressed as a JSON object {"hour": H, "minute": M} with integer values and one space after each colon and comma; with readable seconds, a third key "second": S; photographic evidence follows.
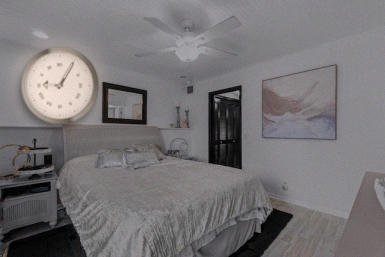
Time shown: {"hour": 9, "minute": 5}
